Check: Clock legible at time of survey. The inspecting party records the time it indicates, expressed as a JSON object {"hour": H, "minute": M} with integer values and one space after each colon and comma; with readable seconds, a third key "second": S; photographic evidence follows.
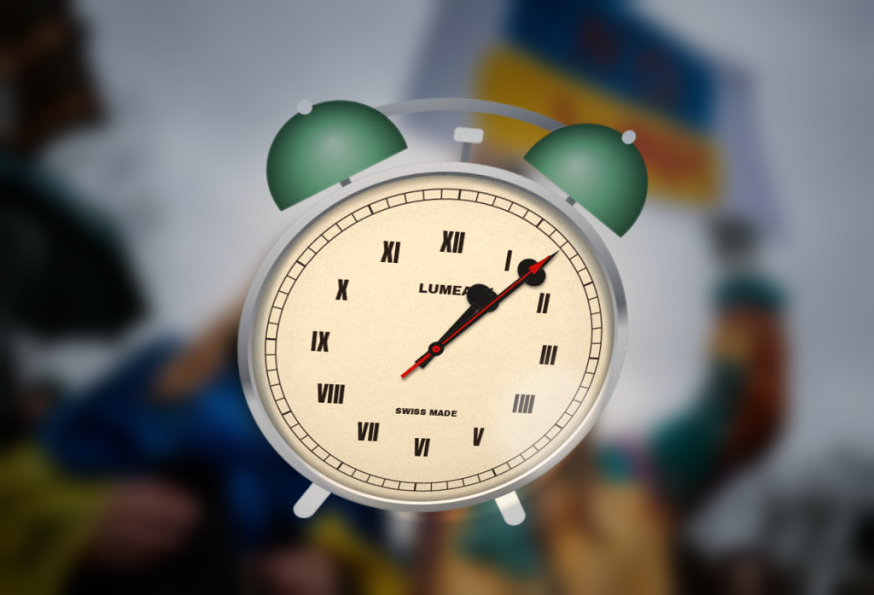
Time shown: {"hour": 1, "minute": 7, "second": 7}
